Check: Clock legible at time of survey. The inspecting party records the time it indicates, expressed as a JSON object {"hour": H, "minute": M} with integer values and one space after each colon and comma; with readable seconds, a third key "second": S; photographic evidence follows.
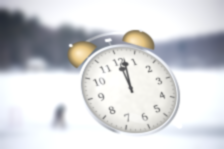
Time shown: {"hour": 12, "minute": 2}
